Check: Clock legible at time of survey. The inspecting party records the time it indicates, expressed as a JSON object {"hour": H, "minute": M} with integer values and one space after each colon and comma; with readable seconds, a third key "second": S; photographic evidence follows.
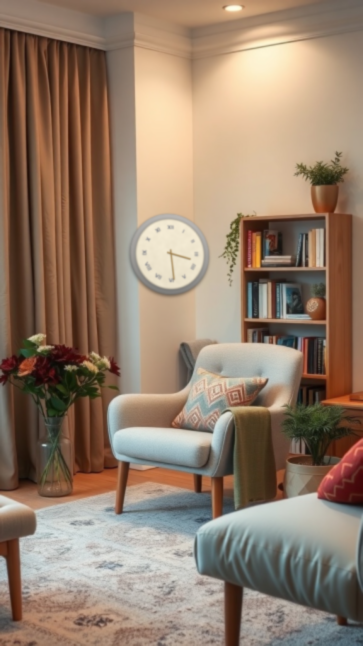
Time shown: {"hour": 3, "minute": 29}
